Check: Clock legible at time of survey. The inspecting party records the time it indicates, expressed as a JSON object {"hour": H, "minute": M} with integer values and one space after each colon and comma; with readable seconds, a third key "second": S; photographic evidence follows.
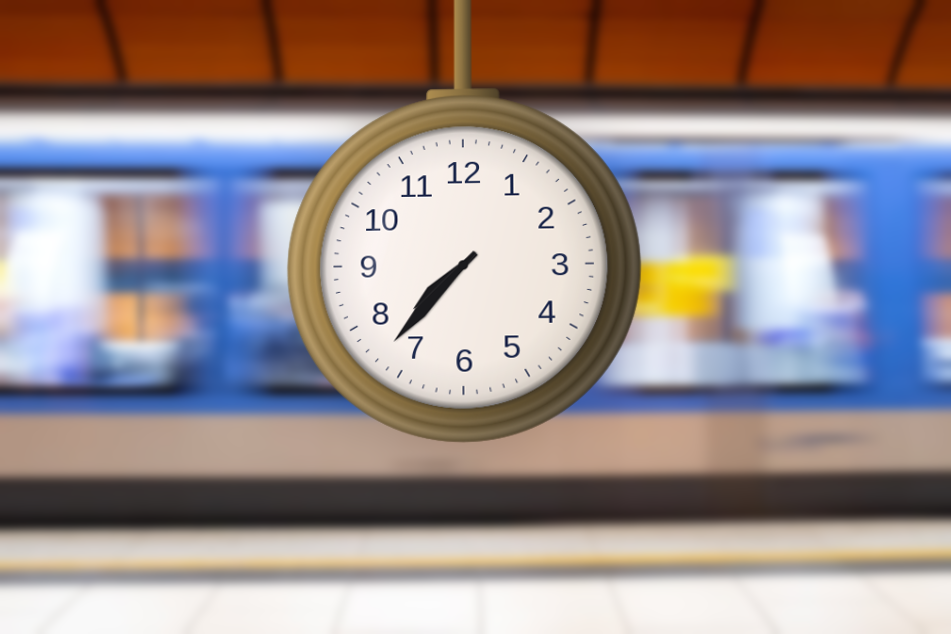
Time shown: {"hour": 7, "minute": 37}
